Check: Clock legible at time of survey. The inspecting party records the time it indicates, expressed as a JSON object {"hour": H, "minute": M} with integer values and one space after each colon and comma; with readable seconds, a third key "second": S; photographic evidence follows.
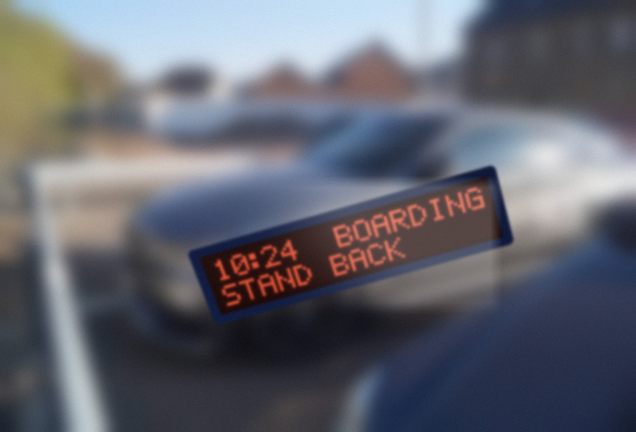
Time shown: {"hour": 10, "minute": 24}
